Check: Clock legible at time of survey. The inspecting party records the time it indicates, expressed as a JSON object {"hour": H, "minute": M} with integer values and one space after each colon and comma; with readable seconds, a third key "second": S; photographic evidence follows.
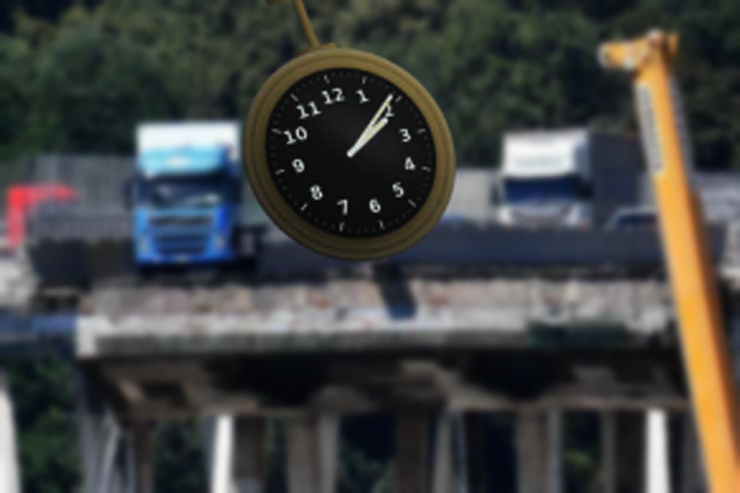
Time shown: {"hour": 2, "minute": 9}
